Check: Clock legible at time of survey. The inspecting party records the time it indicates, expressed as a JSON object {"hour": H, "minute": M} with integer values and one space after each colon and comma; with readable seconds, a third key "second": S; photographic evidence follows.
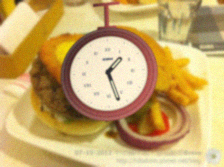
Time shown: {"hour": 1, "minute": 27}
